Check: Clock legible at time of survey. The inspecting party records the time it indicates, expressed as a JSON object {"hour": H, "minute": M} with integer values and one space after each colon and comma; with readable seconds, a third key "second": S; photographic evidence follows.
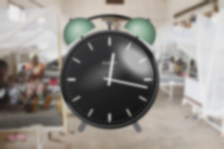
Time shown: {"hour": 12, "minute": 17}
